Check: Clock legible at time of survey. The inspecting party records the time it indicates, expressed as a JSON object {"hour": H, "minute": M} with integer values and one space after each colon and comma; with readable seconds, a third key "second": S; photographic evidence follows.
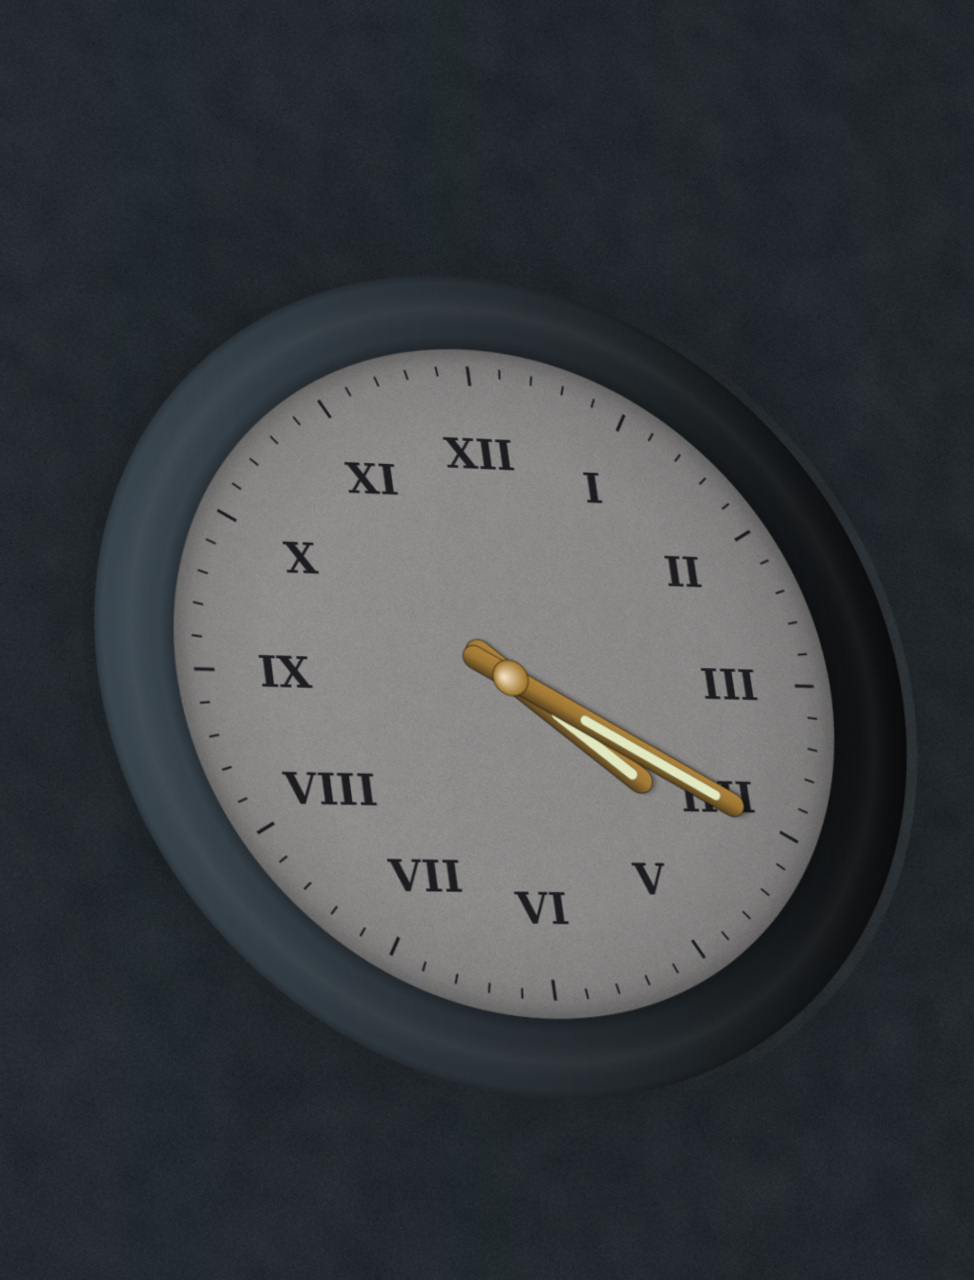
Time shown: {"hour": 4, "minute": 20}
